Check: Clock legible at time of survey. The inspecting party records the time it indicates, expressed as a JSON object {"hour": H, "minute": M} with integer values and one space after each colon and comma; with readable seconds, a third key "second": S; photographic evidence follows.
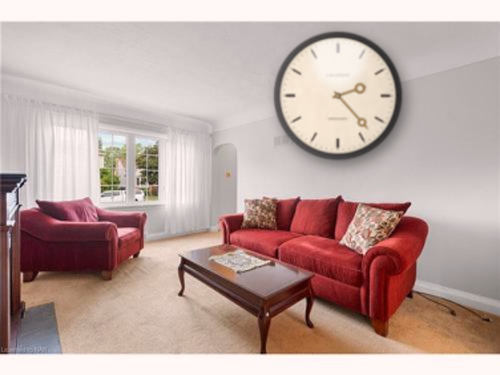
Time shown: {"hour": 2, "minute": 23}
